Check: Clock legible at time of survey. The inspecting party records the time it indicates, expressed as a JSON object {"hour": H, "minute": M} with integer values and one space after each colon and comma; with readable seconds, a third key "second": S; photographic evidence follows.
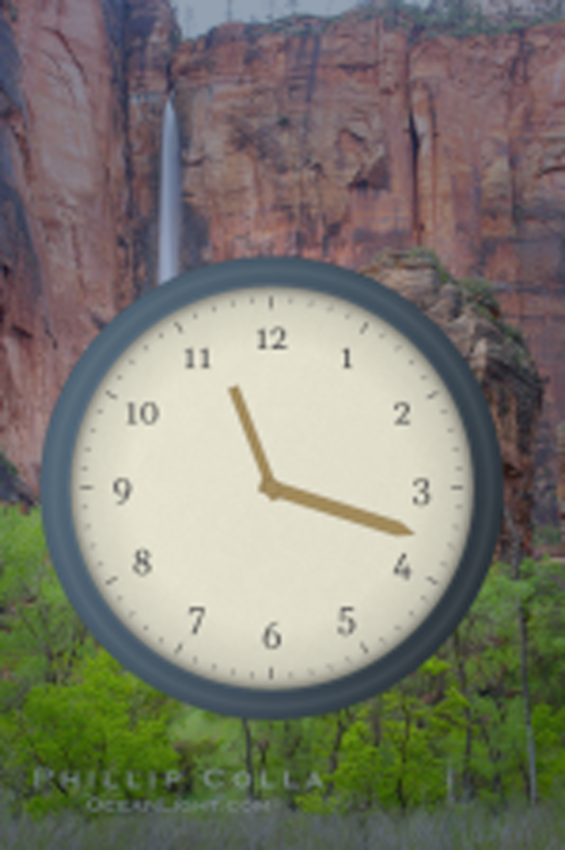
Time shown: {"hour": 11, "minute": 18}
